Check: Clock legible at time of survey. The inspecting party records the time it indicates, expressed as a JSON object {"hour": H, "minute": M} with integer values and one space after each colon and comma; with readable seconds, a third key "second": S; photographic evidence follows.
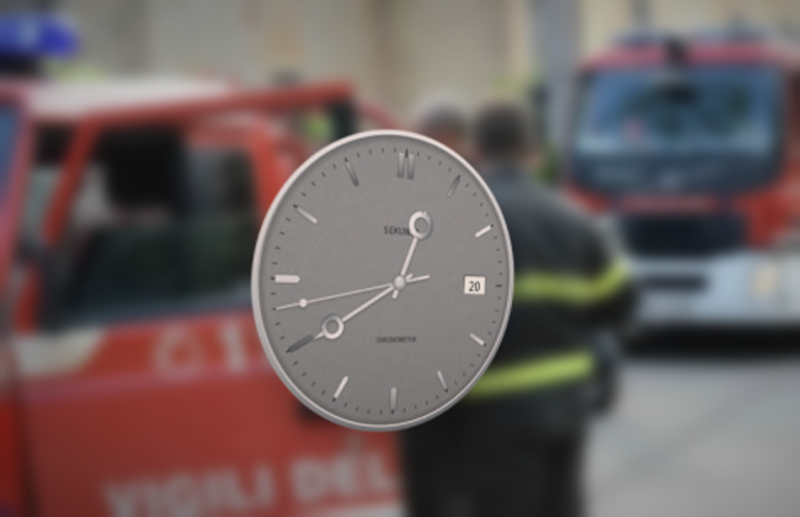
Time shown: {"hour": 12, "minute": 39, "second": 43}
